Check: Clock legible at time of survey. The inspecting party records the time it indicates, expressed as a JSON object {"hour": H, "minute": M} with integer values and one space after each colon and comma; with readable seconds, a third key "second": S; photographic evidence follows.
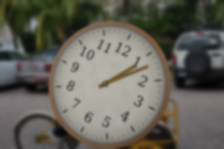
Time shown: {"hour": 1, "minute": 7}
